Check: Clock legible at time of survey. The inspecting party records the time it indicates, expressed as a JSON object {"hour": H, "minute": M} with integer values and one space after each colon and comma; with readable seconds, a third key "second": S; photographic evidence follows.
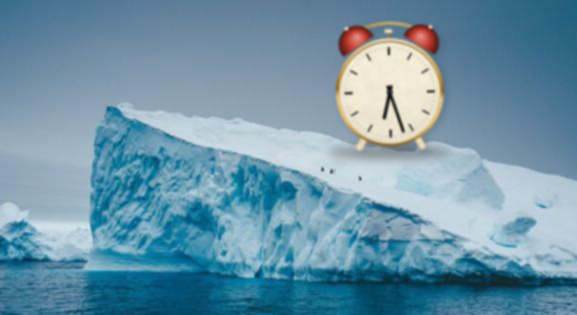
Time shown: {"hour": 6, "minute": 27}
